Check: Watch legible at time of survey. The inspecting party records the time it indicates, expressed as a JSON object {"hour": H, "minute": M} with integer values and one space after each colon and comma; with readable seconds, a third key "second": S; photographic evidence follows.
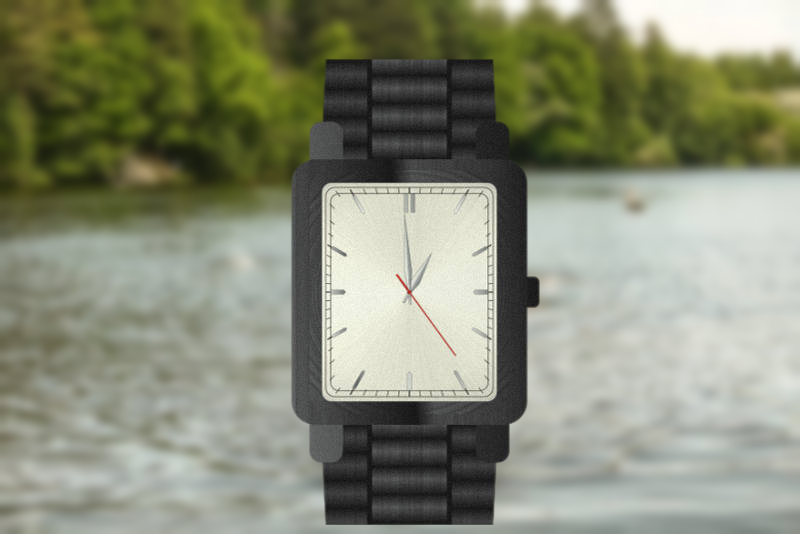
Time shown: {"hour": 12, "minute": 59, "second": 24}
